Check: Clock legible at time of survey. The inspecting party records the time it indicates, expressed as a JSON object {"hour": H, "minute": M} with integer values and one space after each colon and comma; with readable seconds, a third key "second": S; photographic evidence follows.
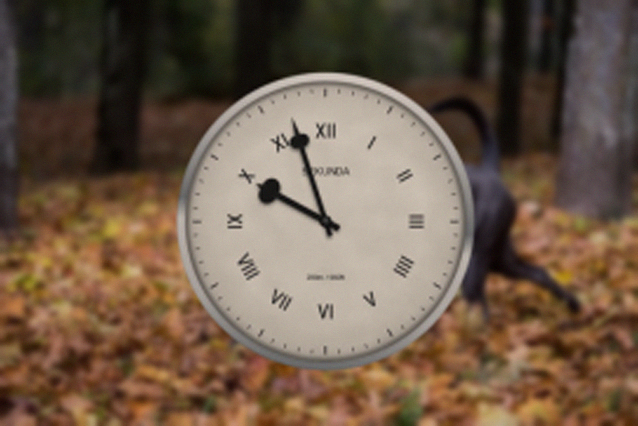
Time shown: {"hour": 9, "minute": 57}
